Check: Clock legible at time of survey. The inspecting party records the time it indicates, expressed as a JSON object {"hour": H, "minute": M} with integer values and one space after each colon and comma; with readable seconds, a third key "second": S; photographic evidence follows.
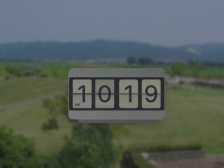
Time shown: {"hour": 10, "minute": 19}
